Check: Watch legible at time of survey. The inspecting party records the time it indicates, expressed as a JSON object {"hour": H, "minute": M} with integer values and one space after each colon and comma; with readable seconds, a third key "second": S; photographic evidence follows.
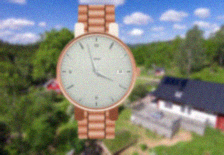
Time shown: {"hour": 3, "minute": 57}
